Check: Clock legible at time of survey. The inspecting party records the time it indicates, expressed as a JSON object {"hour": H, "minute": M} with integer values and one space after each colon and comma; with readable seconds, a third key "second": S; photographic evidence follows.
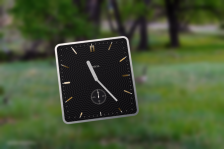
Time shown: {"hour": 11, "minute": 24}
